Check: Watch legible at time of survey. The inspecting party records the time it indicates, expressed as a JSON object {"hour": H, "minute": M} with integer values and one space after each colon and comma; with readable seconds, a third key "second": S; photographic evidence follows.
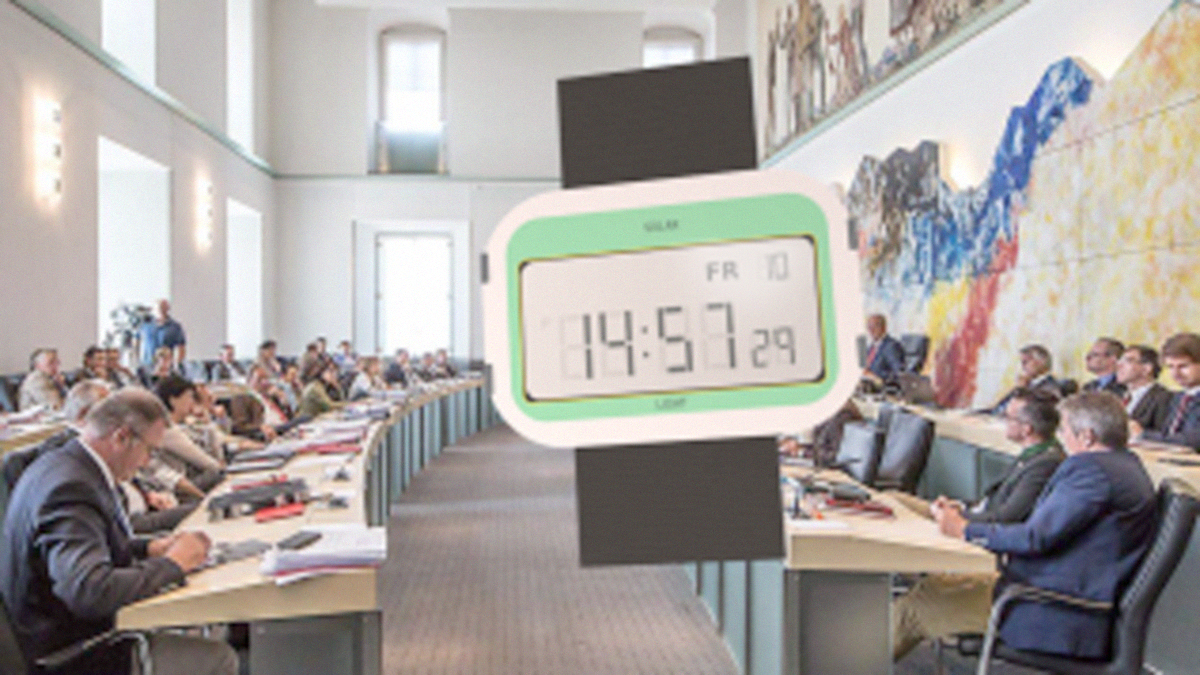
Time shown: {"hour": 14, "minute": 57, "second": 29}
